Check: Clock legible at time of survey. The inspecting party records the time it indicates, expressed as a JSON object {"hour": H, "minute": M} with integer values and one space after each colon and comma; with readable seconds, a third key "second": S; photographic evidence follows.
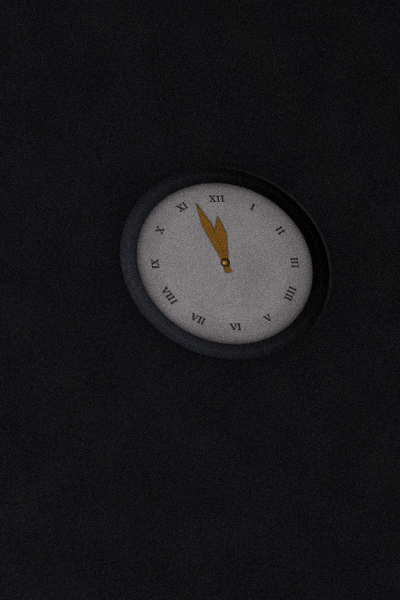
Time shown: {"hour": 11, "minute": 57}
